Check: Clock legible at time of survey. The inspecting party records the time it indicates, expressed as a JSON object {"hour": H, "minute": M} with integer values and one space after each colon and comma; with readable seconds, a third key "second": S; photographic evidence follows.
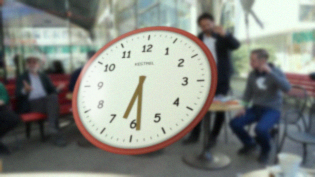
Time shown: {"hour": 6, "minute": 29}
